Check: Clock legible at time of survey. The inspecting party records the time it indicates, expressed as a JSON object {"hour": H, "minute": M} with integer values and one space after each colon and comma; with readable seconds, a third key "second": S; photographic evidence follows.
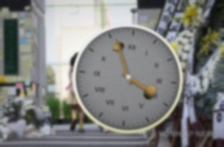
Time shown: {"hour": 3, "minute": 56}
